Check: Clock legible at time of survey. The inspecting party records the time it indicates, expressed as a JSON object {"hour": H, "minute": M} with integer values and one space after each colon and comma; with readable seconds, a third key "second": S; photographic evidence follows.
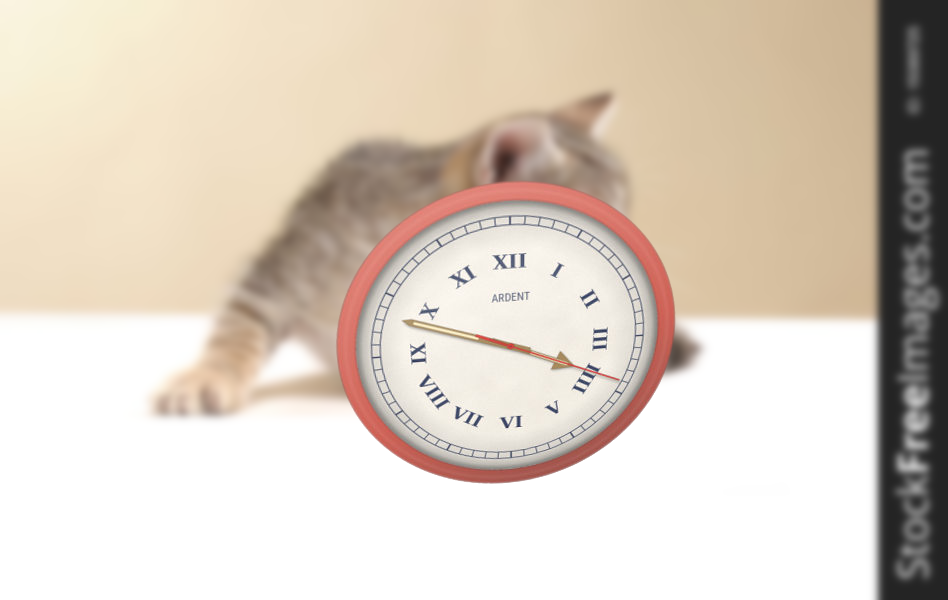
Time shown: {"hour": 3, "minute": 48, "second": 19}
